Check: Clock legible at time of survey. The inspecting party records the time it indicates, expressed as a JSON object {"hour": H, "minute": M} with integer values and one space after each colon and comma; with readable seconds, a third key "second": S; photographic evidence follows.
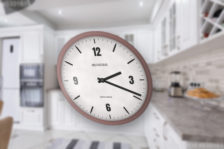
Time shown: {"hour": 2, "minute": 19}
